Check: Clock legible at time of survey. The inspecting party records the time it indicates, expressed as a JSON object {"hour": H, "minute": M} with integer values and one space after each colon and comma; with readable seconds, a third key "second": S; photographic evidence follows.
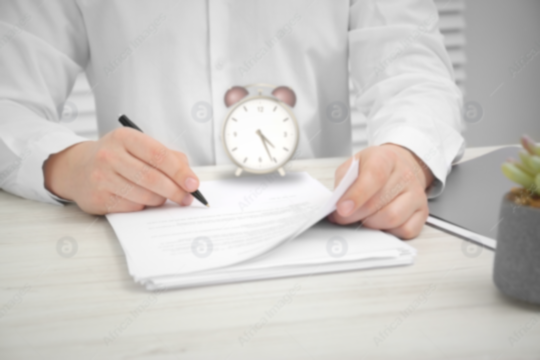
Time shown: {"hour": 4, "minute": 26}
